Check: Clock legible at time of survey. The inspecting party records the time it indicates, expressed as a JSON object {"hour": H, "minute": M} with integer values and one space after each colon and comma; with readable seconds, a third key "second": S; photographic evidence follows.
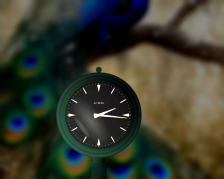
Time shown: {"hour": 2, "minute": 16}
